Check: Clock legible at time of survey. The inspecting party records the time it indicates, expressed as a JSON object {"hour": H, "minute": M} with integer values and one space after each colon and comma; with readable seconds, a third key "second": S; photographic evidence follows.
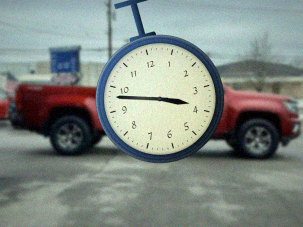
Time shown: {"hour": 3, "minute": 48}
